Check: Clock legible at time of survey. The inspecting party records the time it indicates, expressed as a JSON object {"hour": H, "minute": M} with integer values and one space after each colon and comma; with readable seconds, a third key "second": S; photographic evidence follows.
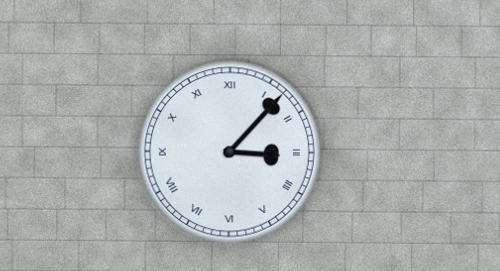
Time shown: {"hour": 3, "minute": 7}
